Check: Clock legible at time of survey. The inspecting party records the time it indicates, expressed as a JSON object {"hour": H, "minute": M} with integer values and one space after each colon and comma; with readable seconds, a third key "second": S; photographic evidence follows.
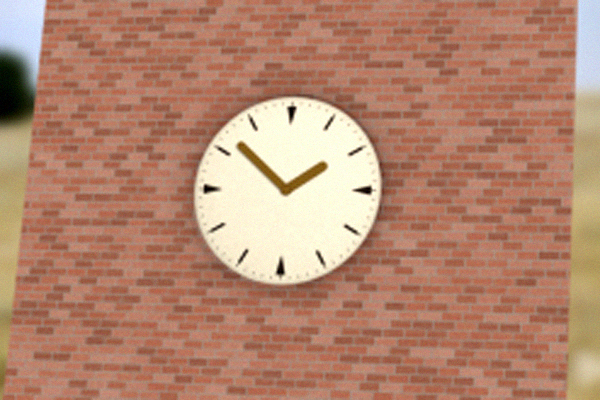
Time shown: {"hour": 1, "minute": 52}
